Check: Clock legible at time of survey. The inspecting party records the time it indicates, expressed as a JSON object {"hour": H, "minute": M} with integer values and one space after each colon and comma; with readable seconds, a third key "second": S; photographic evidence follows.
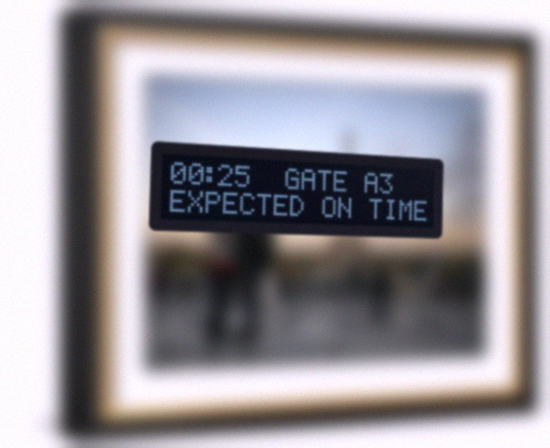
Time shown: {"hour": 0, "minute": 25}
